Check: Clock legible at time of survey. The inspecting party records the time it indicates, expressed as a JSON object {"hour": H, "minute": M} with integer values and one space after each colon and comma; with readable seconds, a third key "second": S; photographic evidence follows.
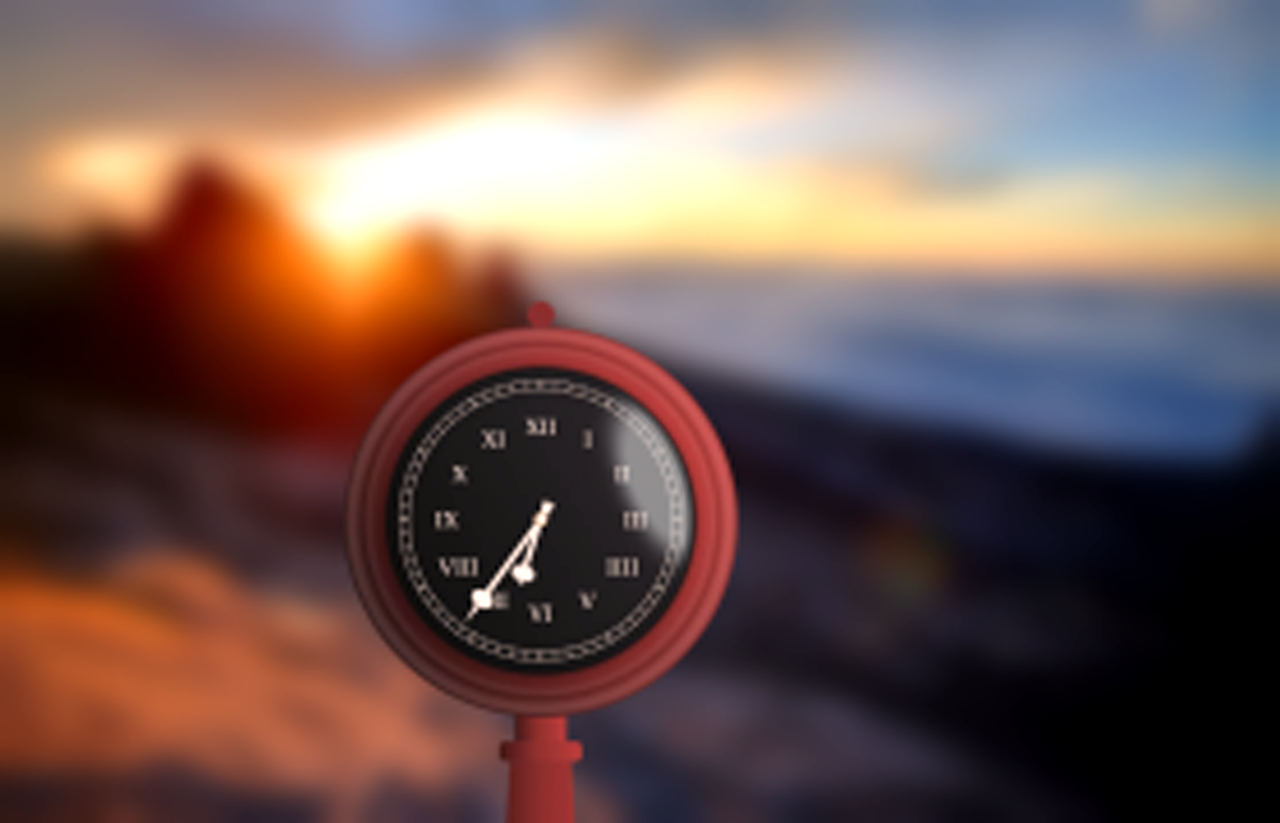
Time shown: {"hour": 6, "minute": 36}
